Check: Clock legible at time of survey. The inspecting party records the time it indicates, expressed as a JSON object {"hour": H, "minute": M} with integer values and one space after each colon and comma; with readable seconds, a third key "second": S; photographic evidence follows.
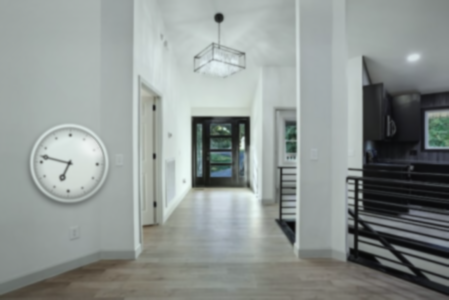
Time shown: {"hour": 6, "minute": 47}
